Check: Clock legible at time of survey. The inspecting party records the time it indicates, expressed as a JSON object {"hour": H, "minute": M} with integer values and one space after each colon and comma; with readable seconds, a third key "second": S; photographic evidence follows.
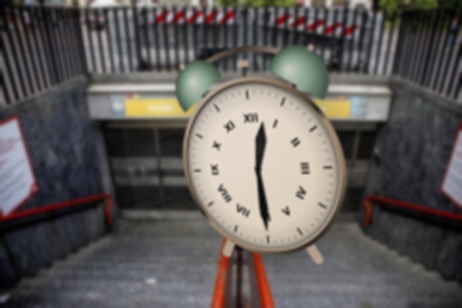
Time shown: {"hour": 12, "minute": 30}
